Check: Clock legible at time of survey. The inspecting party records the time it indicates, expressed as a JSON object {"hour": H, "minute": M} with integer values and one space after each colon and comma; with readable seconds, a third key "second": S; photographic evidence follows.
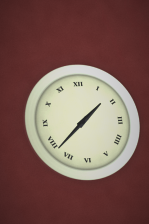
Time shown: {"hour": 1, "minute": 38}
